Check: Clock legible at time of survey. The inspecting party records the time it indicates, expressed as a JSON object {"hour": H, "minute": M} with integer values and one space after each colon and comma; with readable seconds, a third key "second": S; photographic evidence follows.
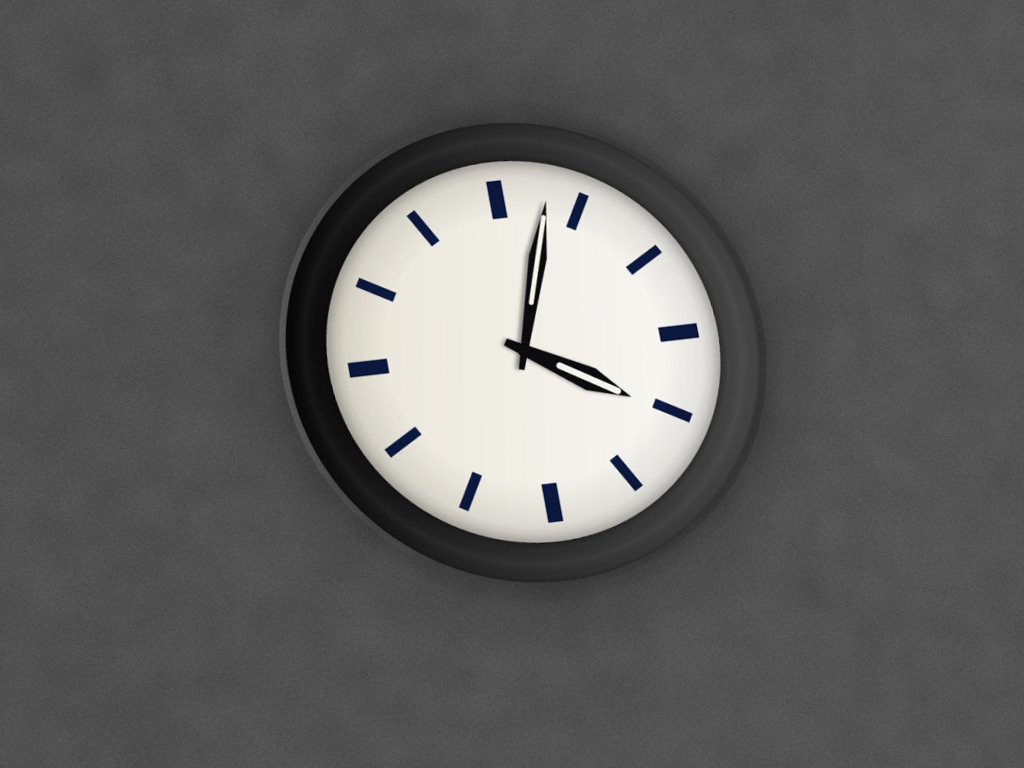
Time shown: {"hour": 4, "minute": 3}
